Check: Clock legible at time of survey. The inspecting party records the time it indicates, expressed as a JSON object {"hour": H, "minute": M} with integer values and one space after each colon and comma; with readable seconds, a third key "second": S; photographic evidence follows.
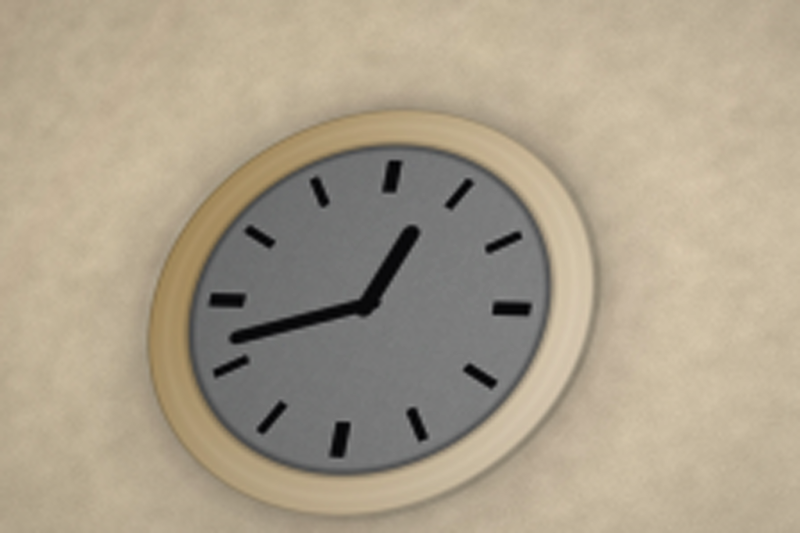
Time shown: {"hour": 12, "minute": 42}
